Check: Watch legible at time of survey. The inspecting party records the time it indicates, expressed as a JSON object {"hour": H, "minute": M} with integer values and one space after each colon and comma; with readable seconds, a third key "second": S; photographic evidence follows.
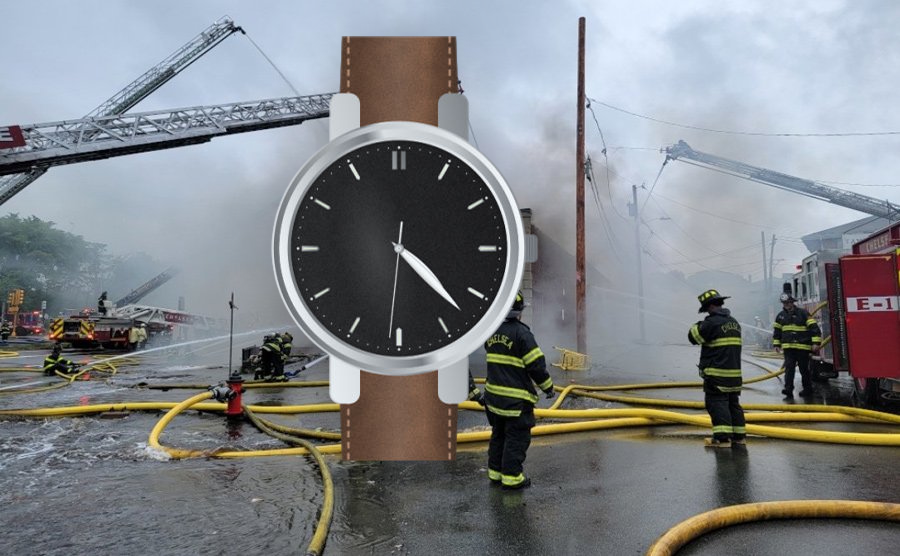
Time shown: {"hour": 4, "minute": 22, "second": 31}
